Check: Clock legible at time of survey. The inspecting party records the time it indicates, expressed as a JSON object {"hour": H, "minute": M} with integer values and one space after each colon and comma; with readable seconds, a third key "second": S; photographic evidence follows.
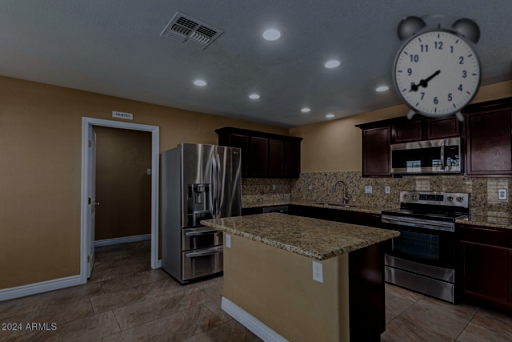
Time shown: {"hour": 7, "minute": 39}
